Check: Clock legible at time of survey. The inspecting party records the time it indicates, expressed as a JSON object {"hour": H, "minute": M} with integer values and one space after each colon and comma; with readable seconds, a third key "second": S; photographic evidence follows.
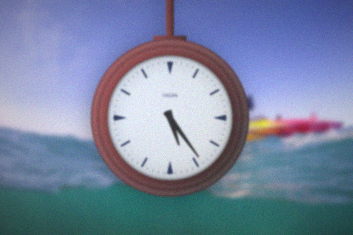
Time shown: {"hour": 5, "minute": 24}
